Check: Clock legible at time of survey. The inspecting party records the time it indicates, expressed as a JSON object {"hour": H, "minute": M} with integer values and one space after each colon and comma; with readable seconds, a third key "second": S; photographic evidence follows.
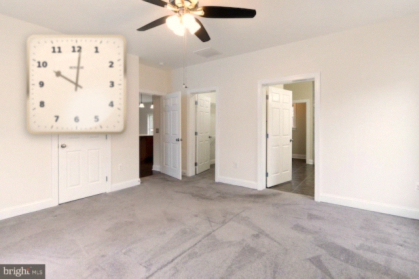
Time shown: {"hour": 10, "minute": 1}
